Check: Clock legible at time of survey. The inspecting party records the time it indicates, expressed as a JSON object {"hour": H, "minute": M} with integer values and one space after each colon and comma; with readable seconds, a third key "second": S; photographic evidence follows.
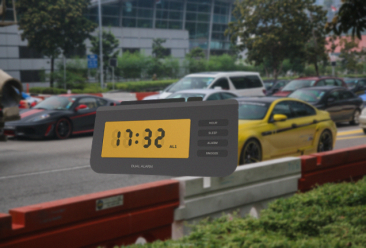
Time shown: {"hour": 17, "minute": 32}
